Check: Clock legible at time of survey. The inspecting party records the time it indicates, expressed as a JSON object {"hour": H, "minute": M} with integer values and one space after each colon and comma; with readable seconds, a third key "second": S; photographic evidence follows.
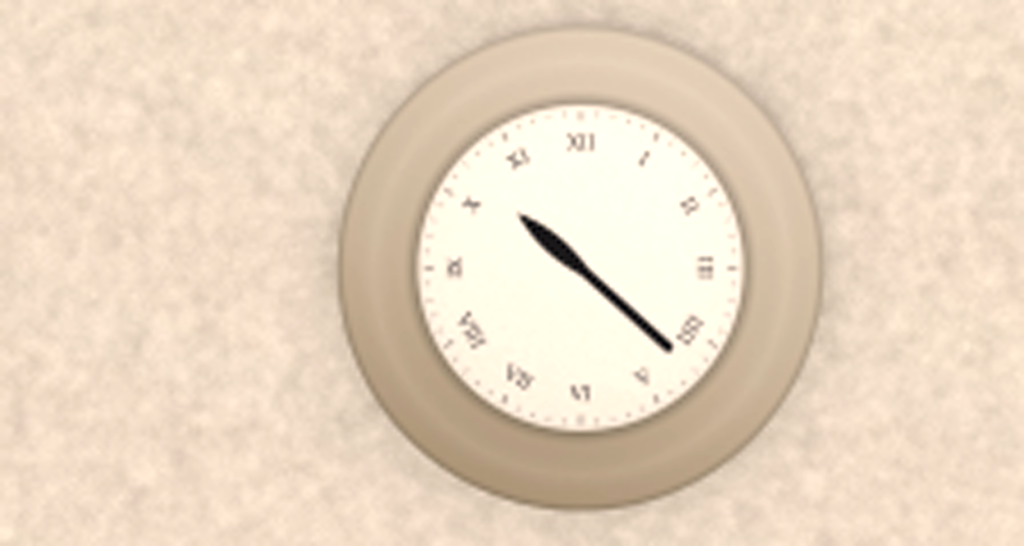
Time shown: {"hour": 10, "minute": 22}
